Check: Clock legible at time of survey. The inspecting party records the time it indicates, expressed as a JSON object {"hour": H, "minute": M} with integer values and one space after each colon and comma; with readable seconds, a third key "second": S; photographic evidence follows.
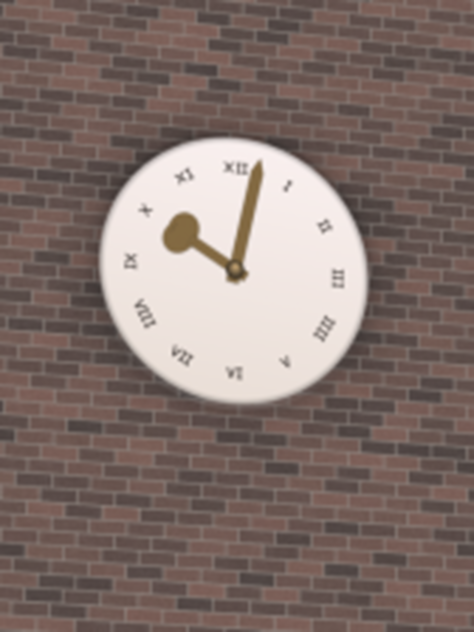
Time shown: {"hour": 10, "minute": 2}
